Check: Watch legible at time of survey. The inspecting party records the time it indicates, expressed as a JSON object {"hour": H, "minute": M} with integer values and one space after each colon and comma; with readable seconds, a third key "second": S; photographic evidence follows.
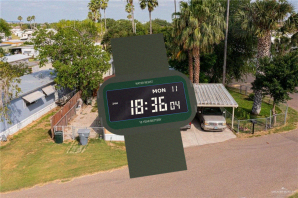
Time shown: {"hour": 18, "minute": 36, "second": 4}
